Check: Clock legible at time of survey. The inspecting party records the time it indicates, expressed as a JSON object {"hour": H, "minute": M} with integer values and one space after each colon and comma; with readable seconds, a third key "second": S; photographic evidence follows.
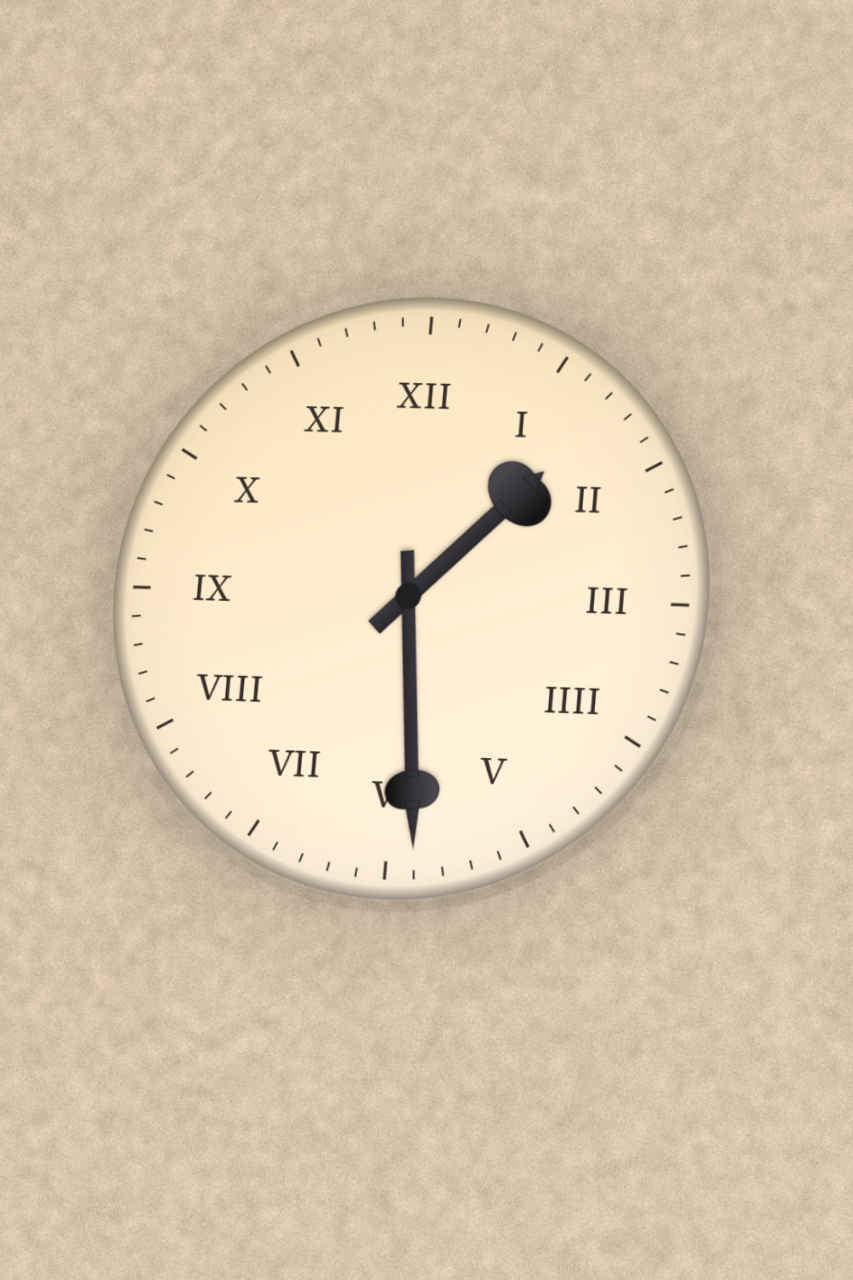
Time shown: {"hour": 1, "minute": 29}
